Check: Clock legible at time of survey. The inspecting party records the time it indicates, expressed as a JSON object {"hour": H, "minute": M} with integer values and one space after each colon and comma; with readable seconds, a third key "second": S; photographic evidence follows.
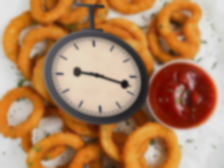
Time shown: {"hour": 9, "minute": 18}
